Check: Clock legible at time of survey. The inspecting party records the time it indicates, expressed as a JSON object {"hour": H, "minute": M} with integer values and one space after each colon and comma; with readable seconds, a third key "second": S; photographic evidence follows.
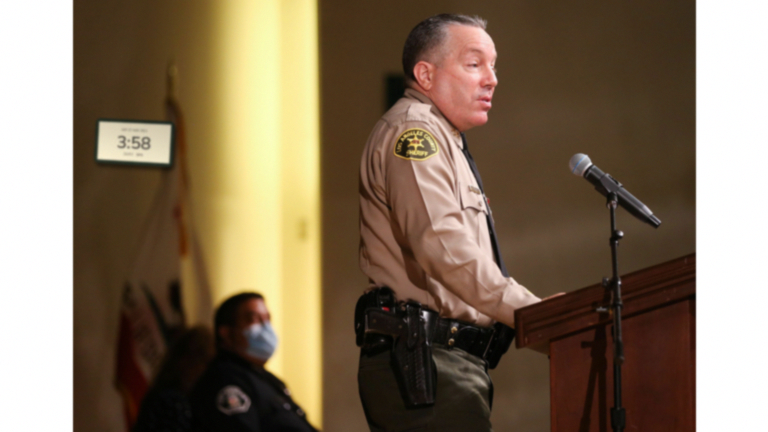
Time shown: {"hour": 3, "minute": 58}
